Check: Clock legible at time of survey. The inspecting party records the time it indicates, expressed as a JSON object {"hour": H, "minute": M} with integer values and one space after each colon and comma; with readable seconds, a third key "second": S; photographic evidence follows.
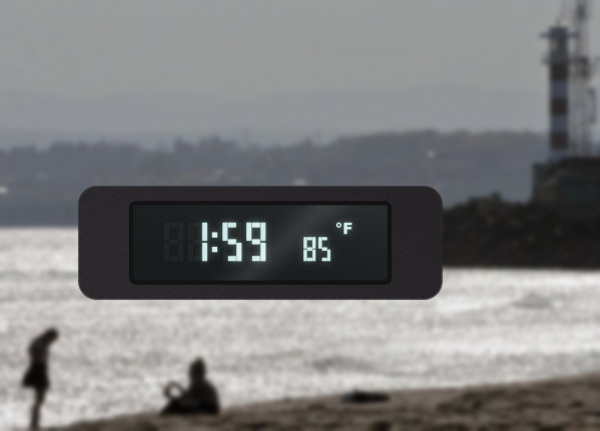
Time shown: {"hour": 1, "minute": 59}
